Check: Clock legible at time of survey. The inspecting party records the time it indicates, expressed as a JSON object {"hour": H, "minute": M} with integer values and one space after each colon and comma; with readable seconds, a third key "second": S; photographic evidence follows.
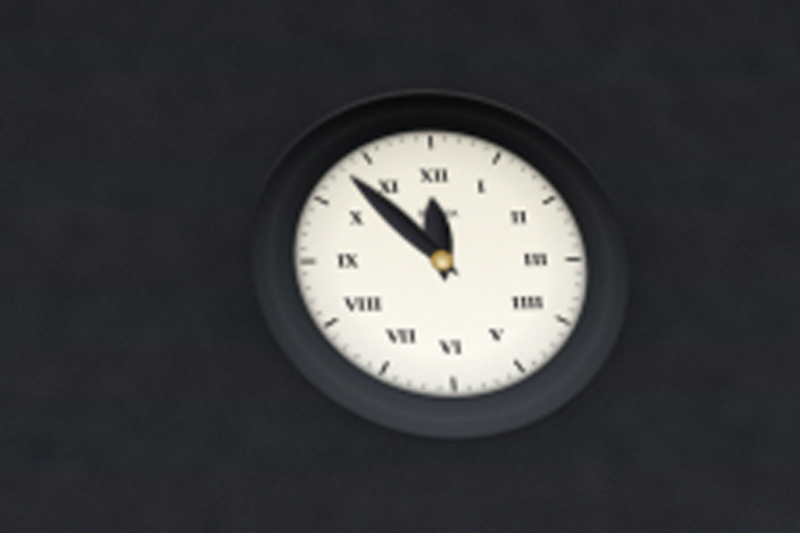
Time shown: {"hour": 11, "minute": 53}
